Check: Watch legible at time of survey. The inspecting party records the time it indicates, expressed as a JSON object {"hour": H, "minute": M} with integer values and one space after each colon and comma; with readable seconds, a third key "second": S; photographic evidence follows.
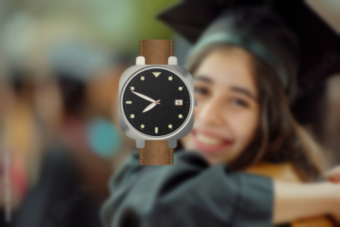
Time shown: {"hour": 7, "minute": 49}
